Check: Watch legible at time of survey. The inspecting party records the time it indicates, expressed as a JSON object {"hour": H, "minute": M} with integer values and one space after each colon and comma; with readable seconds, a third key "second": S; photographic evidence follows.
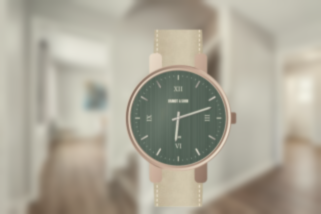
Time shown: {"hour": 6, "minute": 12}
